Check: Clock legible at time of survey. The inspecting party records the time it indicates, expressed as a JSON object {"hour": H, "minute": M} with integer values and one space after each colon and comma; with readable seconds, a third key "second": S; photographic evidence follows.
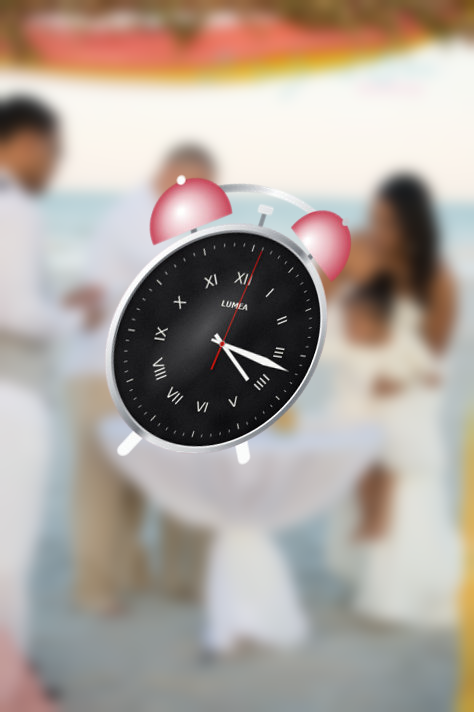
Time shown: {"hour": 4, "minute": 17, "second": 1}
